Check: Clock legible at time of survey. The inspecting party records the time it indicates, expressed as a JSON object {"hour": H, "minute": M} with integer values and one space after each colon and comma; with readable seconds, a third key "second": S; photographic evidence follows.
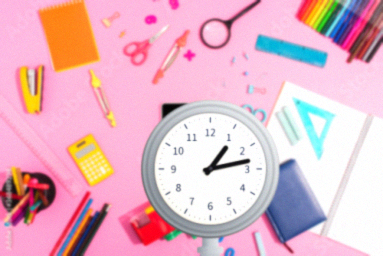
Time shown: {"hour": 1, "minute": 13}
